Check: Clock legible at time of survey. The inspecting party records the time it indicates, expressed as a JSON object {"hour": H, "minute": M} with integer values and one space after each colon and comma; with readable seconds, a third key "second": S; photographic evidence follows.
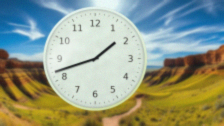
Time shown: {"hour": 1, "minute": 42}
